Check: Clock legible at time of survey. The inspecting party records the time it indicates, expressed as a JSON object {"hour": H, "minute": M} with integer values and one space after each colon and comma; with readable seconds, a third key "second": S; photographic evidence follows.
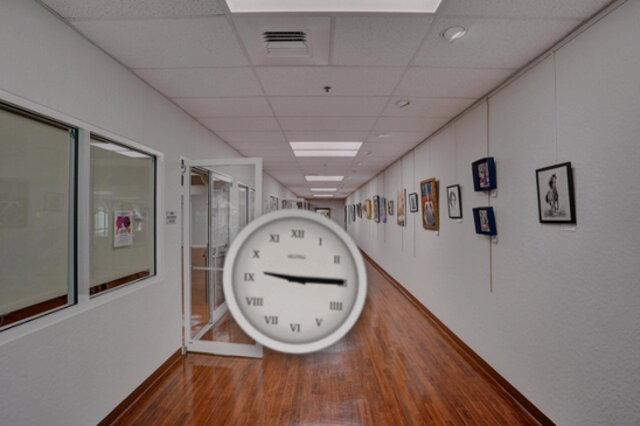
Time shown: {"hour": 9, "minute": 15}
